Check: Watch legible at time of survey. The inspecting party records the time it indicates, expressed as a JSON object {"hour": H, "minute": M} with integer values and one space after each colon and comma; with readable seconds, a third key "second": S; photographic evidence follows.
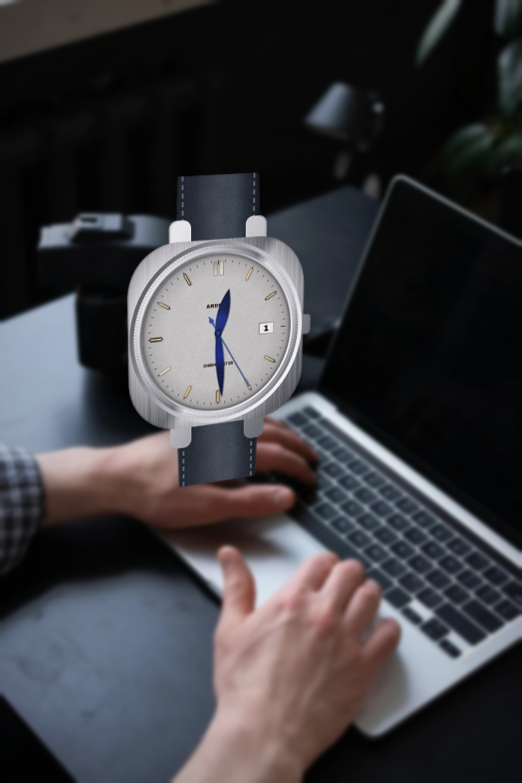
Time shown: {"hour": 12, "minute": 29, "second": 25}
